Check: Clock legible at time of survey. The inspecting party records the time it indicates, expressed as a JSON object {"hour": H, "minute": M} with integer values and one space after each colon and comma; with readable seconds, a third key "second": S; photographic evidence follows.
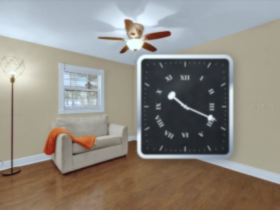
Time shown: {"hour": 10, "minute": 19}
